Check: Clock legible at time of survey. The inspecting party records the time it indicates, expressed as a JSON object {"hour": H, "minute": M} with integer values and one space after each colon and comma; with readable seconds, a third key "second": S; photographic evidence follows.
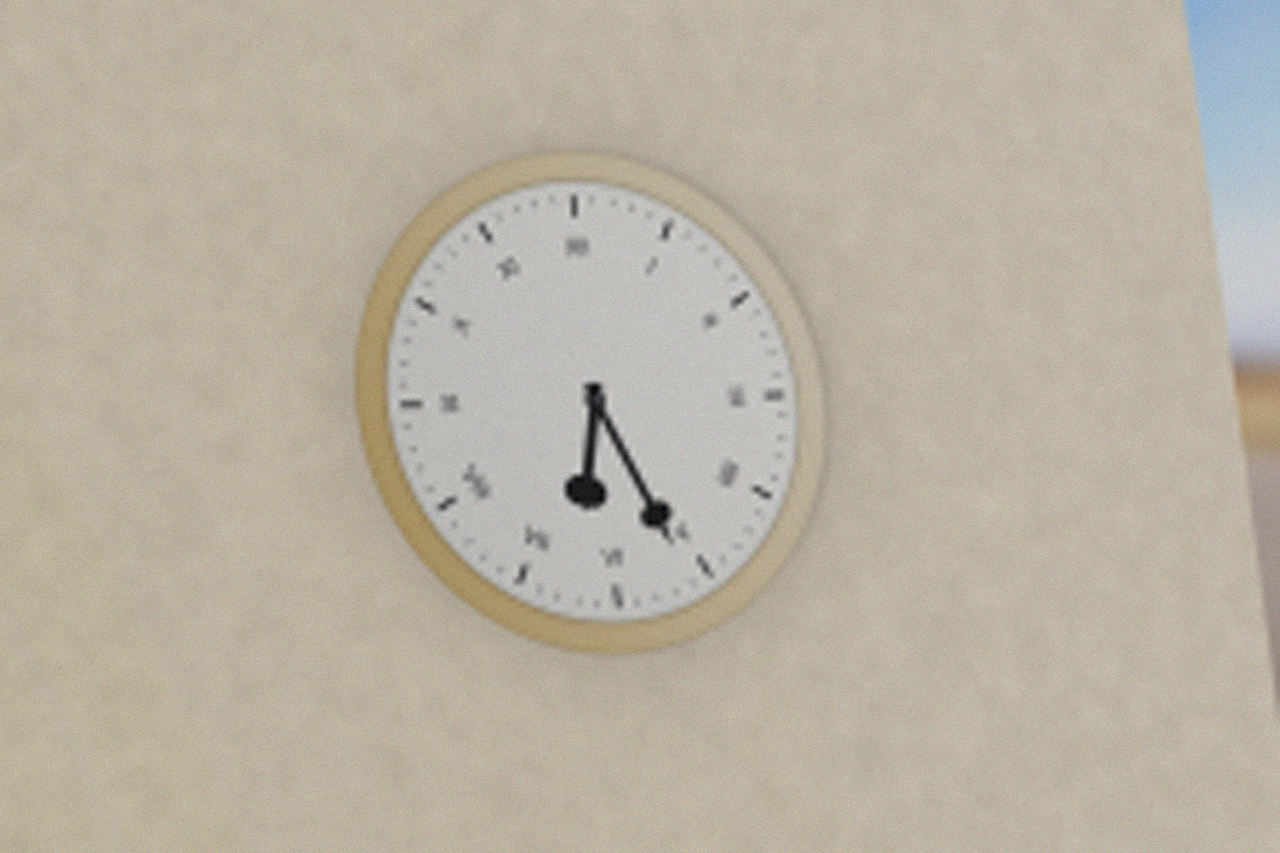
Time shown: {"hour": 6, "minute": 26}
